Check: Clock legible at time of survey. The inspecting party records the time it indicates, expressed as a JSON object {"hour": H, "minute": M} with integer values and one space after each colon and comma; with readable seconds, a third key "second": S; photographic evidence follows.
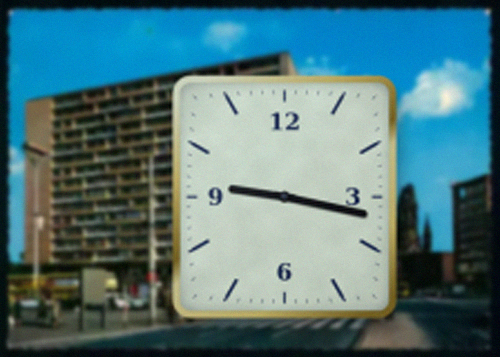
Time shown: {"hour": 9, "minute": 17}
